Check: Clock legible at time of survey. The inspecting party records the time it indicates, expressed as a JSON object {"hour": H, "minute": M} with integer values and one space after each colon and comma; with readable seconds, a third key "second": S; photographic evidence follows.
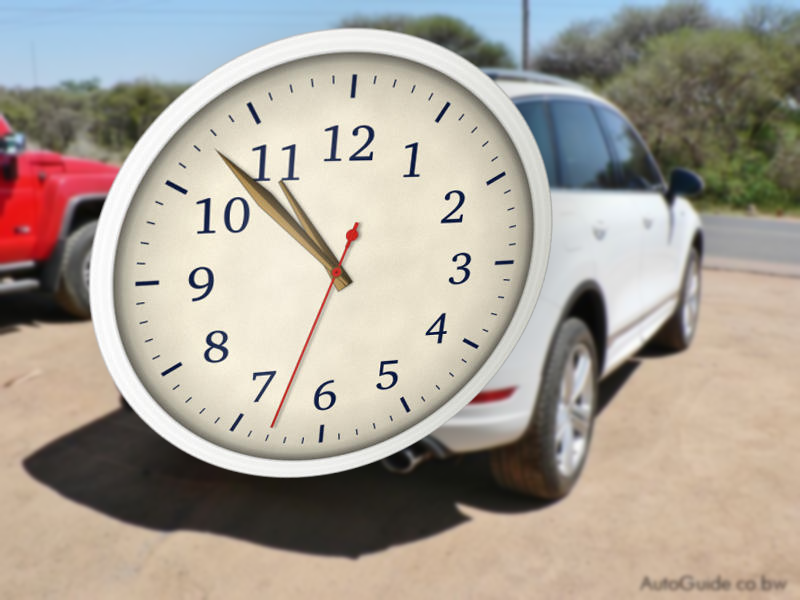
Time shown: {"hour": 10, "minute": 52, "second": 33}
